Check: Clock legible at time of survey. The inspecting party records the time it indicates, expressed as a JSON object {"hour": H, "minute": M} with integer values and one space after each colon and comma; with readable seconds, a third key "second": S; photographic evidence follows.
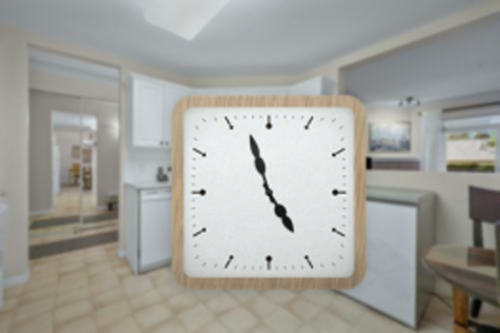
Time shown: {"hour": 4, "minute": 57}
